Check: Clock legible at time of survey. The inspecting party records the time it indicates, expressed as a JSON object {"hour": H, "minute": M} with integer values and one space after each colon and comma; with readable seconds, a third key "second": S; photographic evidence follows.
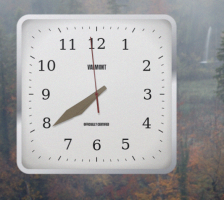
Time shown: {"hour": 7, "minute": 38, "second": 59}
